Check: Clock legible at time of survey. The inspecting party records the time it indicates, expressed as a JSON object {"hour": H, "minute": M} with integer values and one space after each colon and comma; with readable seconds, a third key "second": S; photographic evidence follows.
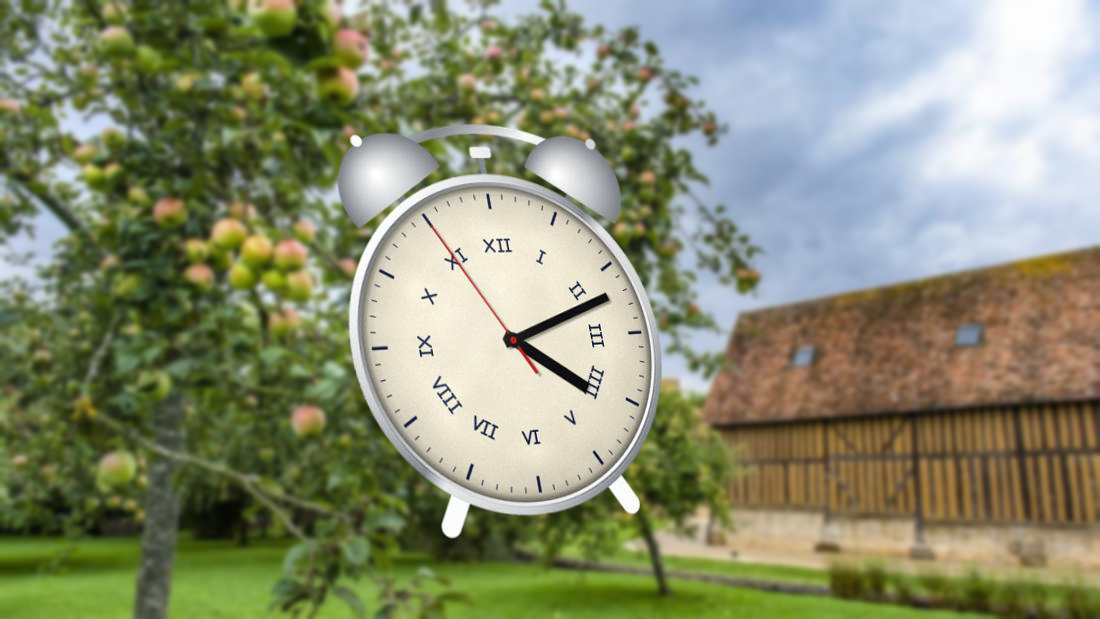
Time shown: {"hour": 4, "minute": 11, "second": 55}
